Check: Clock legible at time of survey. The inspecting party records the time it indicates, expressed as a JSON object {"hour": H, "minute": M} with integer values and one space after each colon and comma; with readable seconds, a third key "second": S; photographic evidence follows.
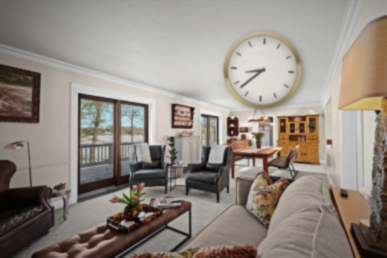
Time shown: {"hour": 8, "minute": 38}
